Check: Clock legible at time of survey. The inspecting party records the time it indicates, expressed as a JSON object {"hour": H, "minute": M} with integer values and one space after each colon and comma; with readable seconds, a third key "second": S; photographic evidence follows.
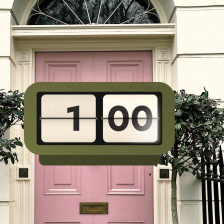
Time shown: {"hour": 1, "minute": 0}
